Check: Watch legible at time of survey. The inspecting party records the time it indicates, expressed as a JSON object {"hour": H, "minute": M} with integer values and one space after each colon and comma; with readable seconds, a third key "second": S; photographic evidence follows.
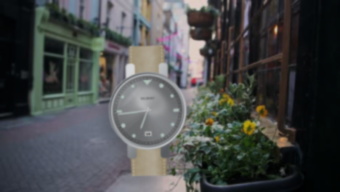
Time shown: {"hour": 6, "minute": 44}
